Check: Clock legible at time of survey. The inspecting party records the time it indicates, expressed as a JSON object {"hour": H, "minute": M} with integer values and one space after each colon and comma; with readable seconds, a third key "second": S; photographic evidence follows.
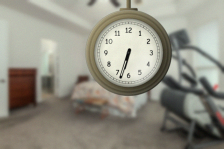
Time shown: {"hour": 6, "minute": 33}
